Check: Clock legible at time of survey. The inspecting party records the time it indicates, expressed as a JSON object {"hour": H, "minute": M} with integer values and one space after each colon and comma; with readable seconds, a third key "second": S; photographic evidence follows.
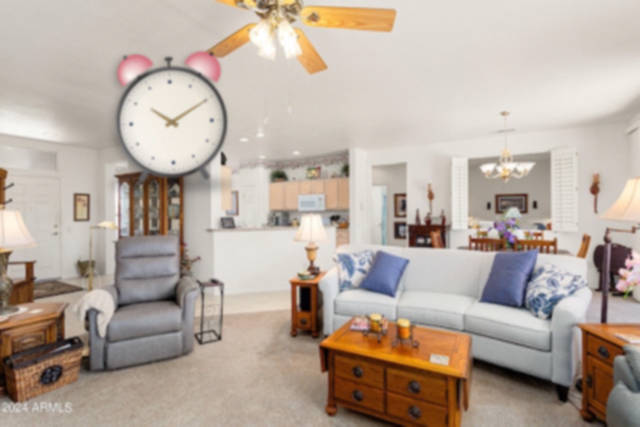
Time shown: {"hour": 10, "minute": 10}
